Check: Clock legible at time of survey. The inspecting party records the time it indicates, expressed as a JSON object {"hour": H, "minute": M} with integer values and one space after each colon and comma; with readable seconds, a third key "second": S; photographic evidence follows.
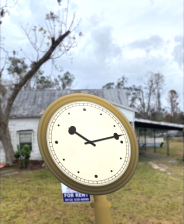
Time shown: {"hour": 10, "minute": 13}
